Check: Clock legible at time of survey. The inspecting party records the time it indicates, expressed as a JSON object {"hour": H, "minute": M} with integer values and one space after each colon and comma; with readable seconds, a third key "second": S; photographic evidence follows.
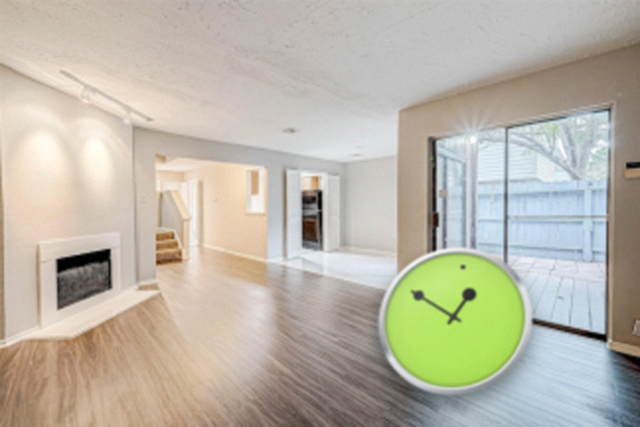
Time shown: {"hour": 12, "minute": 49}
